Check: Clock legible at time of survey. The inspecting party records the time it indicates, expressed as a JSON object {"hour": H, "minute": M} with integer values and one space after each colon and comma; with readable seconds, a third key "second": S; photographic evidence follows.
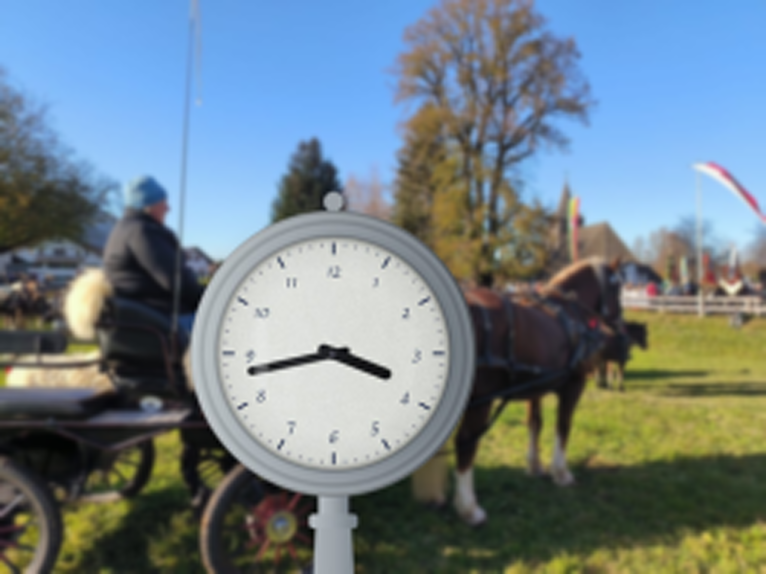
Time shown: {"hour": 3, "minute": 43}
